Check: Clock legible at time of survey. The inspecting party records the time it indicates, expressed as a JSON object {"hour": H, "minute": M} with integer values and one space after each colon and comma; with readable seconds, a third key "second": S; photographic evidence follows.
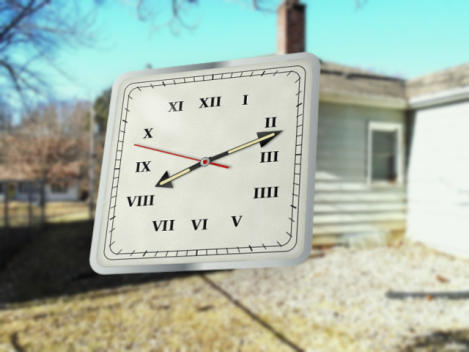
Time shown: {"hour": 8, "minute": 11, "second": 48}
